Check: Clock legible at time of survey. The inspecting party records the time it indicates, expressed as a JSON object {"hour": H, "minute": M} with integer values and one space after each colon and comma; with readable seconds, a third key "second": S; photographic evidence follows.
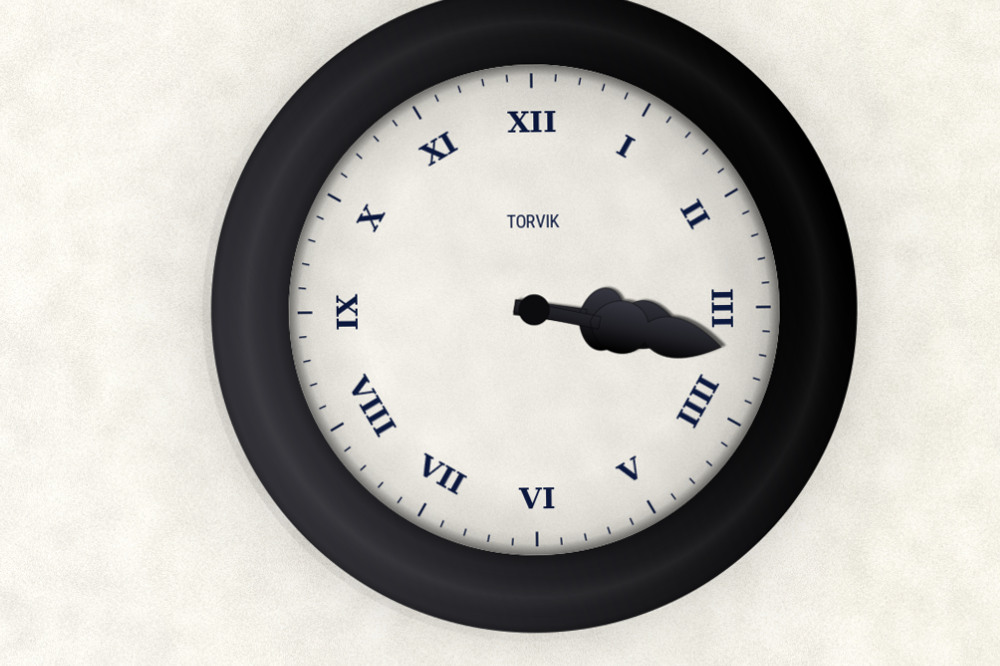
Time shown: {"hour": 3, "minute": 17}
